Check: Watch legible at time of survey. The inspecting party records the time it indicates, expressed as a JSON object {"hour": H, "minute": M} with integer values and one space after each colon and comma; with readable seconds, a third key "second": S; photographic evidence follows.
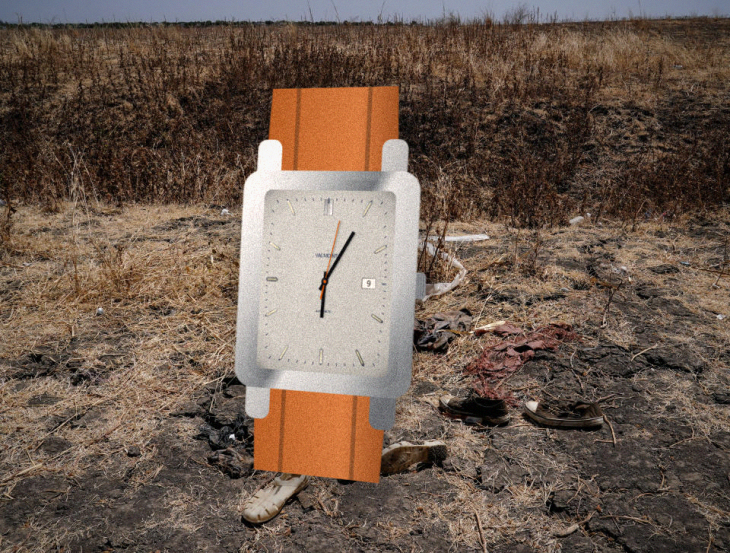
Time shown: {"hour": 6, "minute": 5, "second": 2}
